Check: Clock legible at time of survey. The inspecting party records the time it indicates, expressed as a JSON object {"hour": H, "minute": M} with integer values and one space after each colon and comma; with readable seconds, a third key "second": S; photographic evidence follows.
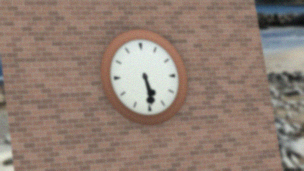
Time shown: {"hour": 5, "minute": 29}
